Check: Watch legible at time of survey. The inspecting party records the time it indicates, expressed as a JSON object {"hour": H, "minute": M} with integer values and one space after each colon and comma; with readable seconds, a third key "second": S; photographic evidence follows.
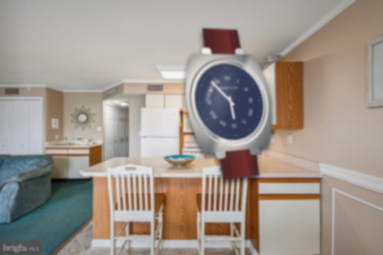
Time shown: {"hour": 5, "minute": 53}
